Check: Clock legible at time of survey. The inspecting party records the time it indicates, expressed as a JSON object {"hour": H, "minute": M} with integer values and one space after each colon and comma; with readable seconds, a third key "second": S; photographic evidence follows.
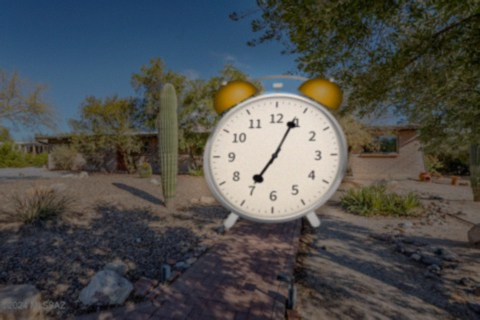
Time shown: {"hour": 7, "minute": 4}
